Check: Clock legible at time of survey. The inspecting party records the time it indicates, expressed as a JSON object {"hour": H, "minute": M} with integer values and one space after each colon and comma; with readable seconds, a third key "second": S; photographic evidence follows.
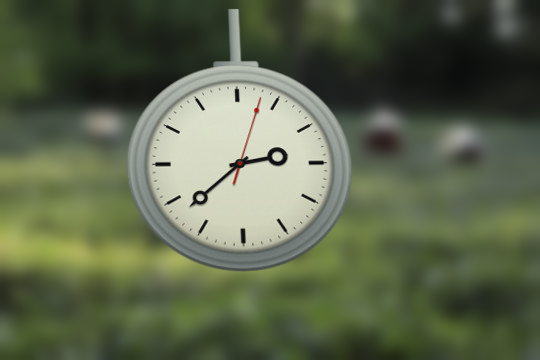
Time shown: {"hour": 2, "minute": 38, "second": 3}
